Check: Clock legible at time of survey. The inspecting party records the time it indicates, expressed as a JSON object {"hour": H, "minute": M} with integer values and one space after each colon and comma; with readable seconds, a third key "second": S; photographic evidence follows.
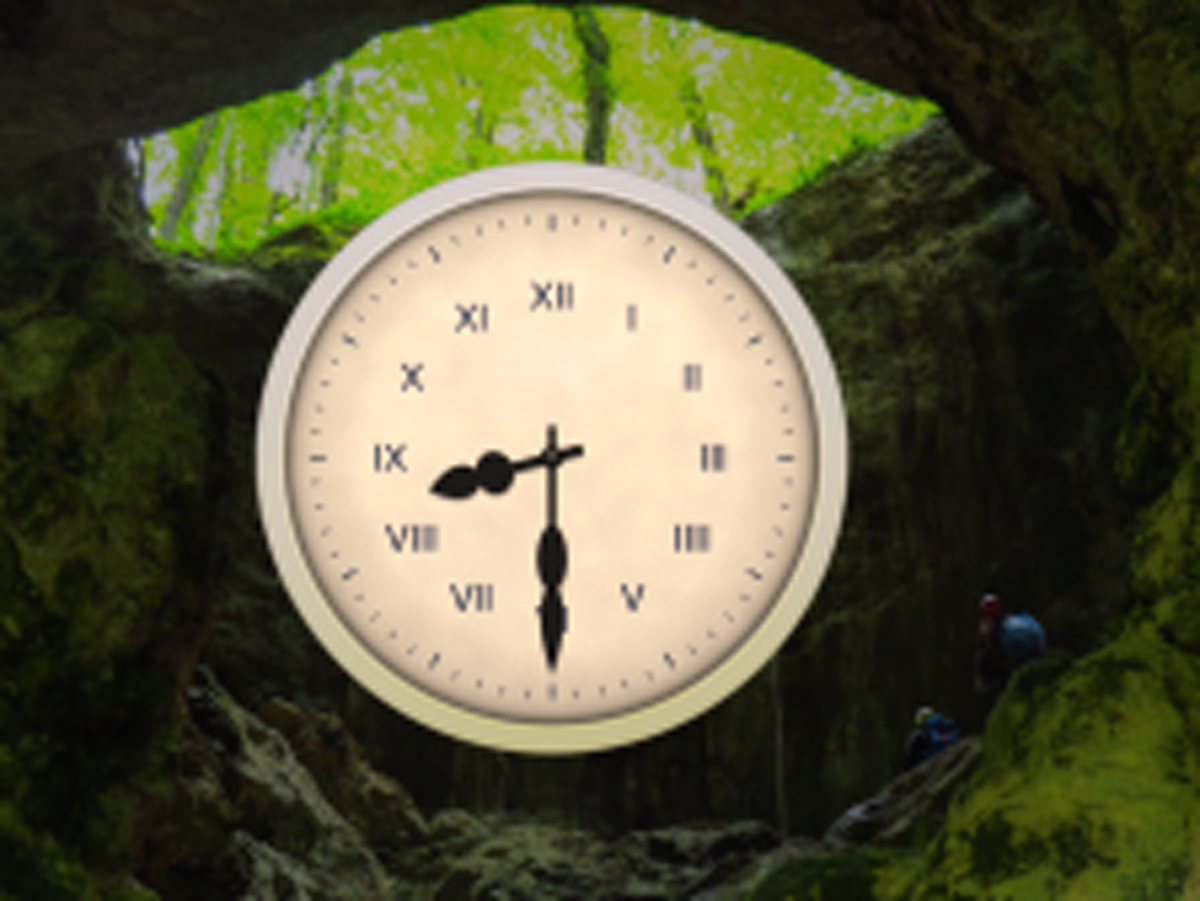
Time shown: {"hour": 8, "minute": 30}
